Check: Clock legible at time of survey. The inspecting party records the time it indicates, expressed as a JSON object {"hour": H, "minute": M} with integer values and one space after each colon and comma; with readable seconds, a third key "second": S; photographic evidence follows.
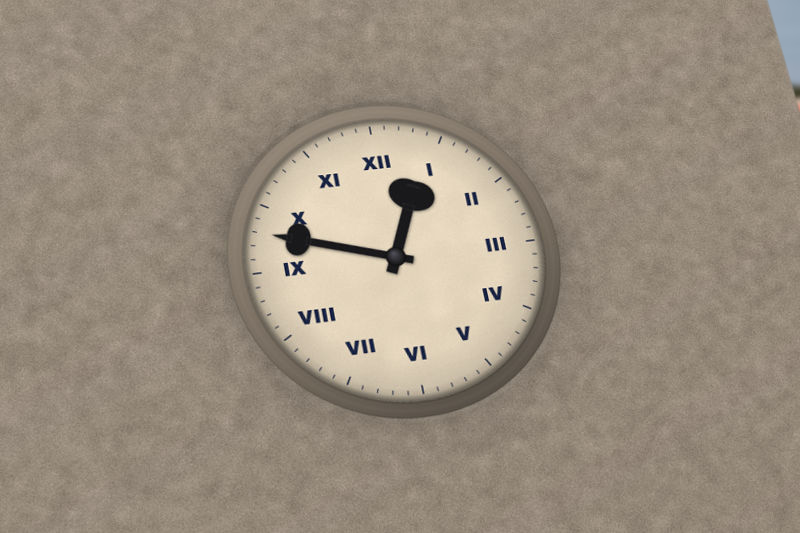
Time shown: {"hour": 12, "minute": 48}
